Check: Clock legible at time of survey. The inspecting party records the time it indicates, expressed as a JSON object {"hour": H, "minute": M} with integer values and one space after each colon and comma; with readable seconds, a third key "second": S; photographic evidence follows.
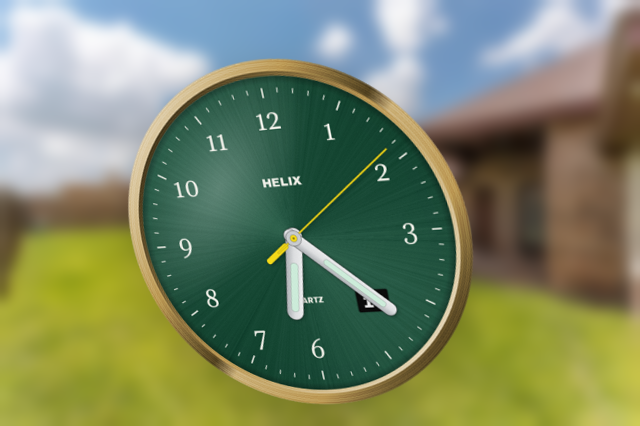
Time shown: {"hour": 6, "minute": 22, "second": 9}
